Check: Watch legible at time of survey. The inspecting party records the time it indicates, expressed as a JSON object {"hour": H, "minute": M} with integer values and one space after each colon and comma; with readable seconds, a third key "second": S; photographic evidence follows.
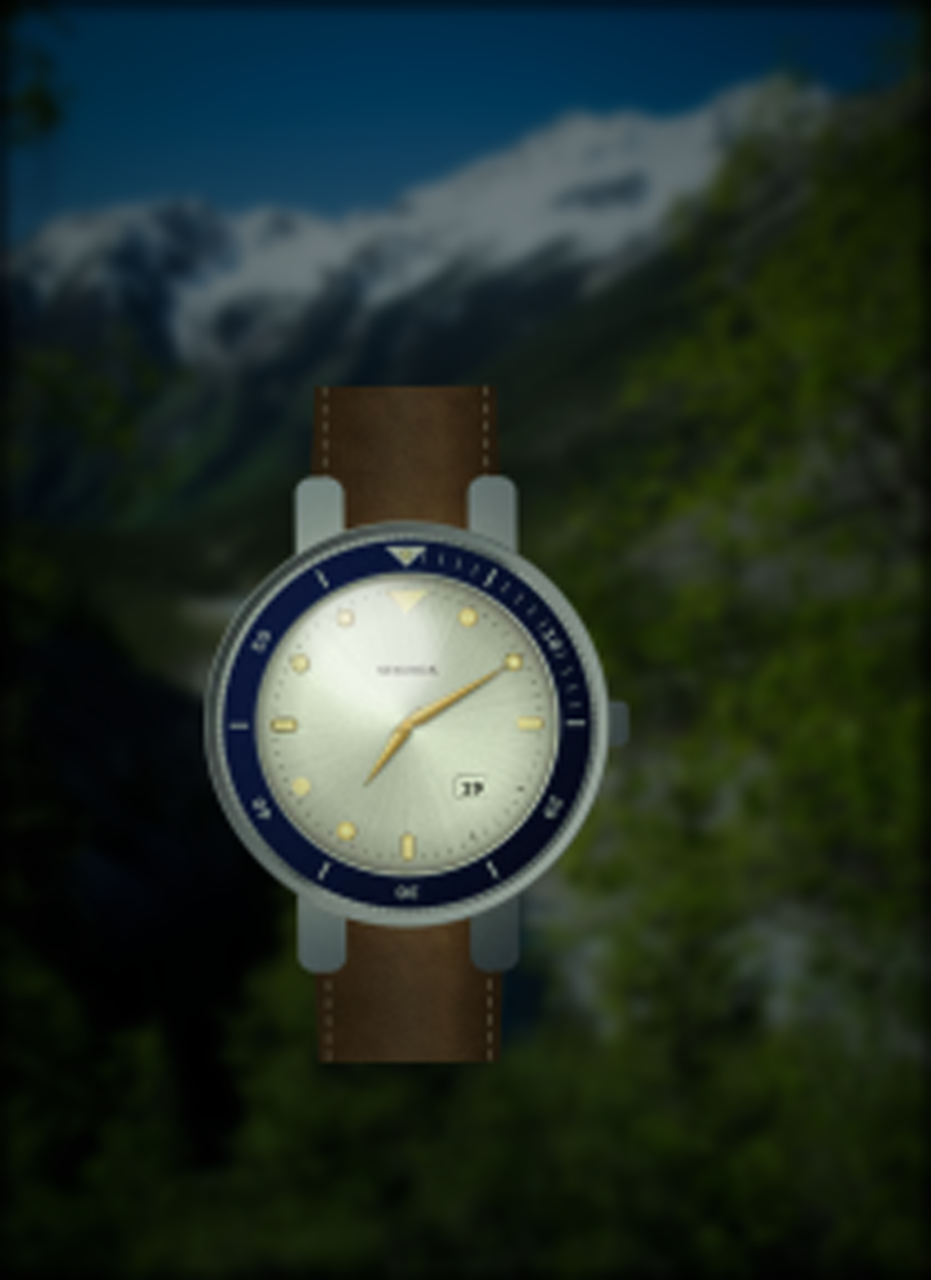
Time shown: {"hour": 7, "minute": 10}
